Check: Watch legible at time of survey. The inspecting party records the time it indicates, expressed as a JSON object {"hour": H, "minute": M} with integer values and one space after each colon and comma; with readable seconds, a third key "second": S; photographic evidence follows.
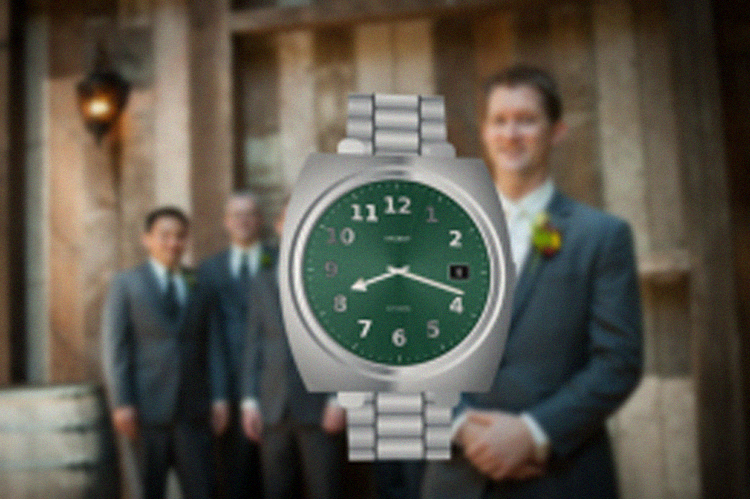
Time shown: {"hour": 8, "minute": 18}
